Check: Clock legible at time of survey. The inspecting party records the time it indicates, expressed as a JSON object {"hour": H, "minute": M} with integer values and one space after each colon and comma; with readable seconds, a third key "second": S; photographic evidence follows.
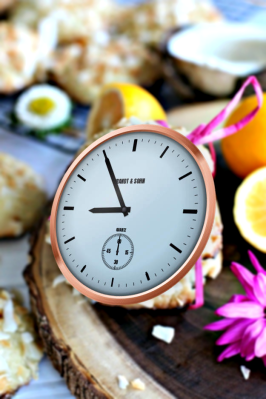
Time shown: {"hour": 8, "minute": 55}
